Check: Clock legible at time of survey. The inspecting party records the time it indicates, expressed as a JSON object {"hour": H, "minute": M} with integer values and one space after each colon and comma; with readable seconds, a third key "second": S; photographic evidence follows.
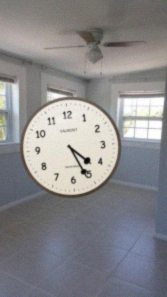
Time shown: {"hour": 4, "minute": 26}
